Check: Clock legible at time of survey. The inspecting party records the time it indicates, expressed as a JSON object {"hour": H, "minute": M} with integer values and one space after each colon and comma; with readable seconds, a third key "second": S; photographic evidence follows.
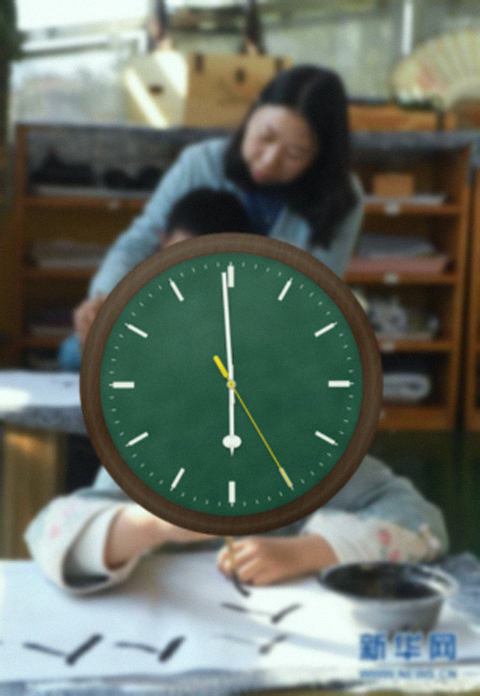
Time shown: {"hour": 5, "minute": 59, "second": 25}
